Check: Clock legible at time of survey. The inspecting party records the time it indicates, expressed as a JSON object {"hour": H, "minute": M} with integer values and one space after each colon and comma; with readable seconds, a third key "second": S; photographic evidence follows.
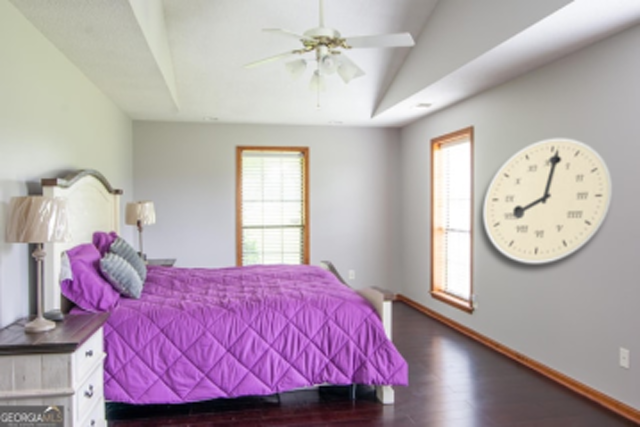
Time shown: {"hour": 8, "minute": 1}
